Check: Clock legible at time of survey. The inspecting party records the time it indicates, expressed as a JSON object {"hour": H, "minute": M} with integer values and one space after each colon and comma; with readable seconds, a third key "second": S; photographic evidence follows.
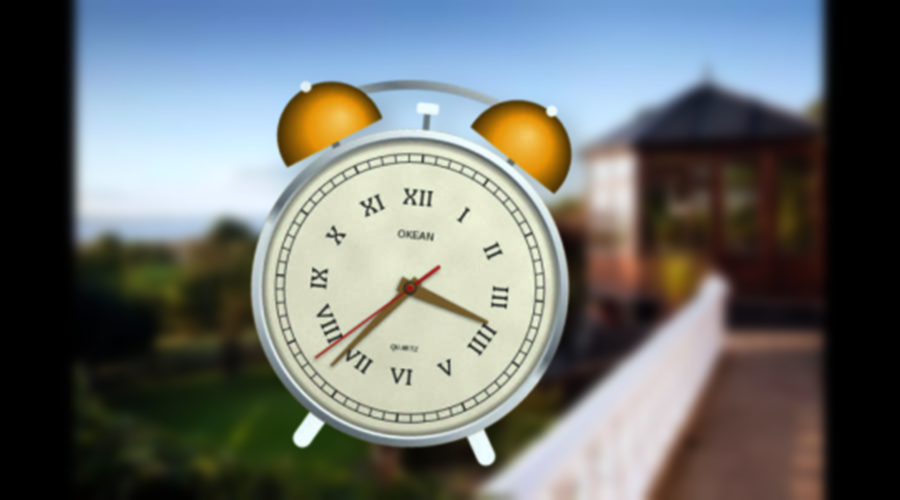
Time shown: {"hour": 3, "minute": 36, "second": 38}
